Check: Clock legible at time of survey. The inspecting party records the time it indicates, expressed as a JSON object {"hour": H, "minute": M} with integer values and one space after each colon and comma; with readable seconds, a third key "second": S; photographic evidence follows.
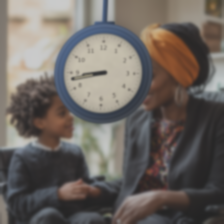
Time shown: {"hour": 8, "minute": 43}
